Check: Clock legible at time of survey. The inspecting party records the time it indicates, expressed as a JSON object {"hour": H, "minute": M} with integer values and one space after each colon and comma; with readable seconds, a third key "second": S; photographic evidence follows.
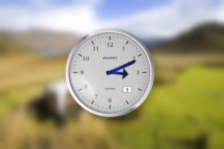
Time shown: {"hour": 3, "minute": 11}
